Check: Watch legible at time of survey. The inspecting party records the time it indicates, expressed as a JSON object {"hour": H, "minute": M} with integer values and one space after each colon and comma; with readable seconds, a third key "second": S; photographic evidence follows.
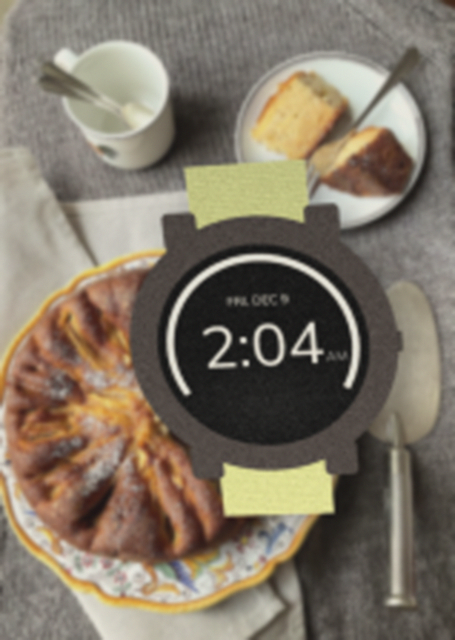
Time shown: {"hour": 2, "minute": 4}
